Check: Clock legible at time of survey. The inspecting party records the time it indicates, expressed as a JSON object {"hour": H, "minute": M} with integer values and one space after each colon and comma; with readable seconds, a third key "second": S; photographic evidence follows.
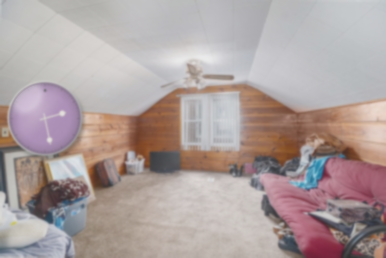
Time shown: {"hour": 2, "minute": 28}
